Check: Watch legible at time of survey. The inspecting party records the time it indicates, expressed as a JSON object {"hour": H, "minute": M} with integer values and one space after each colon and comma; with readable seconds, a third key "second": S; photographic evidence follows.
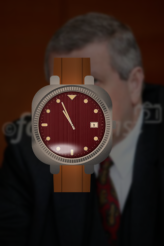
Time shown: {"hour": 10, "minute": 56}
